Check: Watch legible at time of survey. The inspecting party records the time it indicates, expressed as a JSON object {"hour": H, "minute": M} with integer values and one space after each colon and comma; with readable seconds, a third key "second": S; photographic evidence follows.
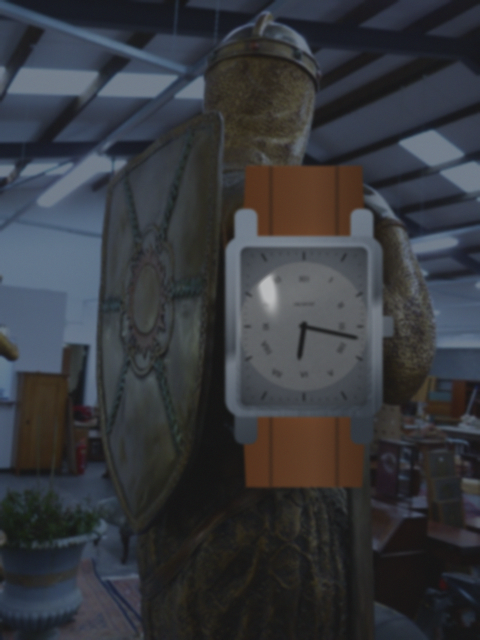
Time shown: {"hour": 6, "minute": 17}
